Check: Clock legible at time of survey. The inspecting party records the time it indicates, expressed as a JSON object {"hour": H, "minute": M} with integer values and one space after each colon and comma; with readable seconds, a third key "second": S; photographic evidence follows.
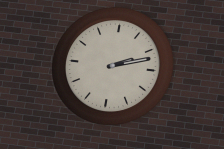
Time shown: {"hour": 2, "minute": 12}
